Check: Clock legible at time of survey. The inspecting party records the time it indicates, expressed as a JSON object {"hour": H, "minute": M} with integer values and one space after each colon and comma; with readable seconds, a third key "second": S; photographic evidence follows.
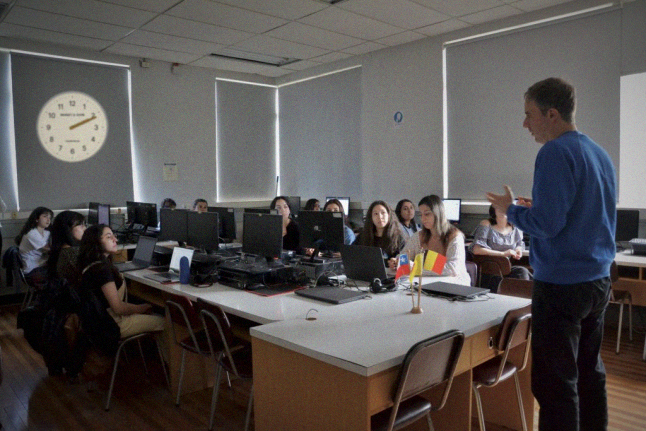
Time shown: {"hour": 2, "minute": 11}
